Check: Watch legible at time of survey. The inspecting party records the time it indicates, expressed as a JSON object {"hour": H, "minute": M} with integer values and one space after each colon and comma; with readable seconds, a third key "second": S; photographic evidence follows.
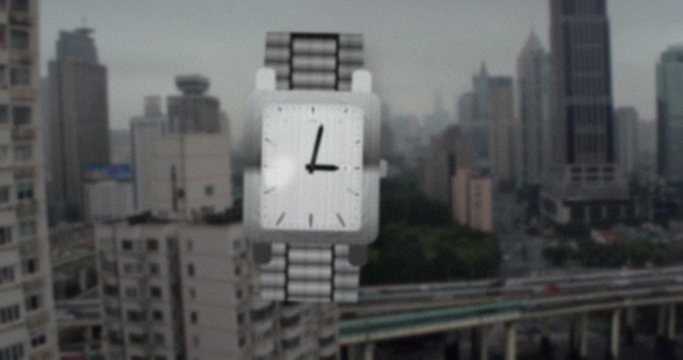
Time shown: {"hour": 3, "minute": 2}
